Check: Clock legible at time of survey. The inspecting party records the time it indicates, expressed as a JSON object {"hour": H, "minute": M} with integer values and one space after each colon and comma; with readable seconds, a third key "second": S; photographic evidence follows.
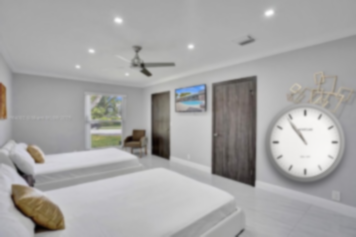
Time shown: {"hour": 10, "minute": 54}
